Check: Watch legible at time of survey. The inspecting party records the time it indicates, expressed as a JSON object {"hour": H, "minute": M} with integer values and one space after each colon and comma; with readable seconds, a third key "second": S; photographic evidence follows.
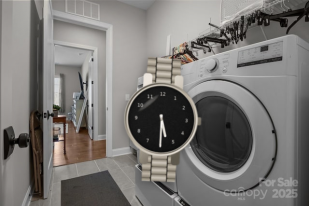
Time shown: {"hour": 5, "minute": 30}
